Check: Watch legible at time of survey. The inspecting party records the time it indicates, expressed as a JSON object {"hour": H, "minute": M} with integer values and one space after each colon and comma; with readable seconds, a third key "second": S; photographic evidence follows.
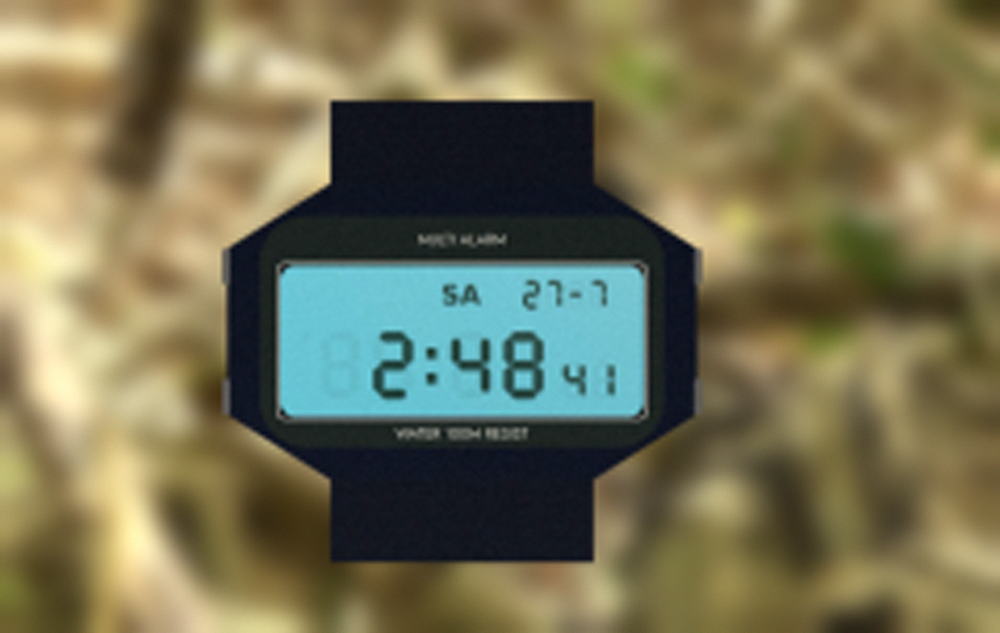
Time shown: {"hour": 2, "minute": 48, "second": 41}
